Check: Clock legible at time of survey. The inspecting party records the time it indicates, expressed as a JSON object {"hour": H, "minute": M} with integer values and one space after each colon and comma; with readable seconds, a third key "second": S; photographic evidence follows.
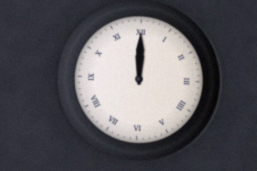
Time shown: {"hour": 12, "minute": 0}
